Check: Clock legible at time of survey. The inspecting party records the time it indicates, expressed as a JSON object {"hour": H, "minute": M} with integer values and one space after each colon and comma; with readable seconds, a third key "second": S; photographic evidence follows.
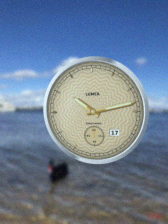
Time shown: {"hour": 10, "minute": 13}
